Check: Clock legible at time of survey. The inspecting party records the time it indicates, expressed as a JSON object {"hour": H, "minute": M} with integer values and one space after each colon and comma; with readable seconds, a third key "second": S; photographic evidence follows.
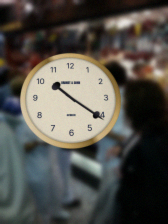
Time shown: {"hour": 10, "minute": 21}
